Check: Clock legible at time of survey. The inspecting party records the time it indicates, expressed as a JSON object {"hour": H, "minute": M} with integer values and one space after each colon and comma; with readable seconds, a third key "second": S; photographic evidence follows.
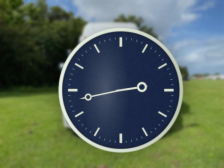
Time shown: {"hour": 2, "minute": 43}
